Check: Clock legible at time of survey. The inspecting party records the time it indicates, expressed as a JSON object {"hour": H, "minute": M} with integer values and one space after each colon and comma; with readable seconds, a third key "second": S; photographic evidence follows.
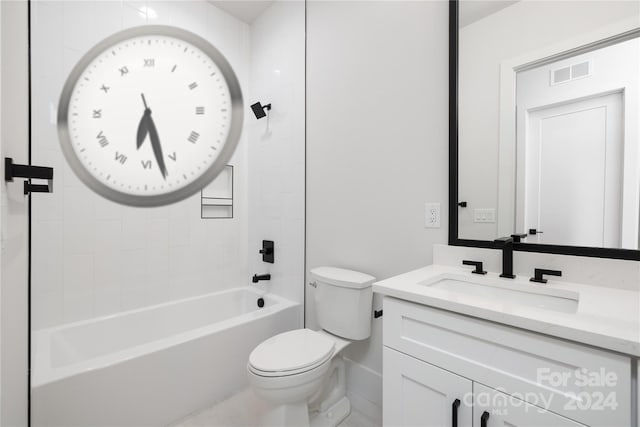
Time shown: {"hour": 6, "minute": 27, "second": 27}
